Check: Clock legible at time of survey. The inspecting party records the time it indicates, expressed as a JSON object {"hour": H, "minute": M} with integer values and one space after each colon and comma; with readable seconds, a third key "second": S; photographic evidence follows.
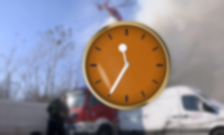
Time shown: {"hour": 11, "minute": 35}
